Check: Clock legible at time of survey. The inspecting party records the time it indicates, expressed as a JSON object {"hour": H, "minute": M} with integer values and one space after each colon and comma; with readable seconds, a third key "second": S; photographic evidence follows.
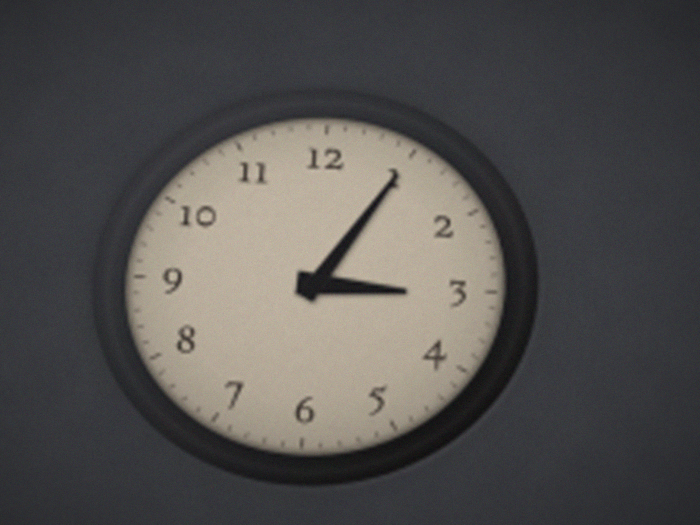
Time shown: {"hour": 3, "minute": 5}
